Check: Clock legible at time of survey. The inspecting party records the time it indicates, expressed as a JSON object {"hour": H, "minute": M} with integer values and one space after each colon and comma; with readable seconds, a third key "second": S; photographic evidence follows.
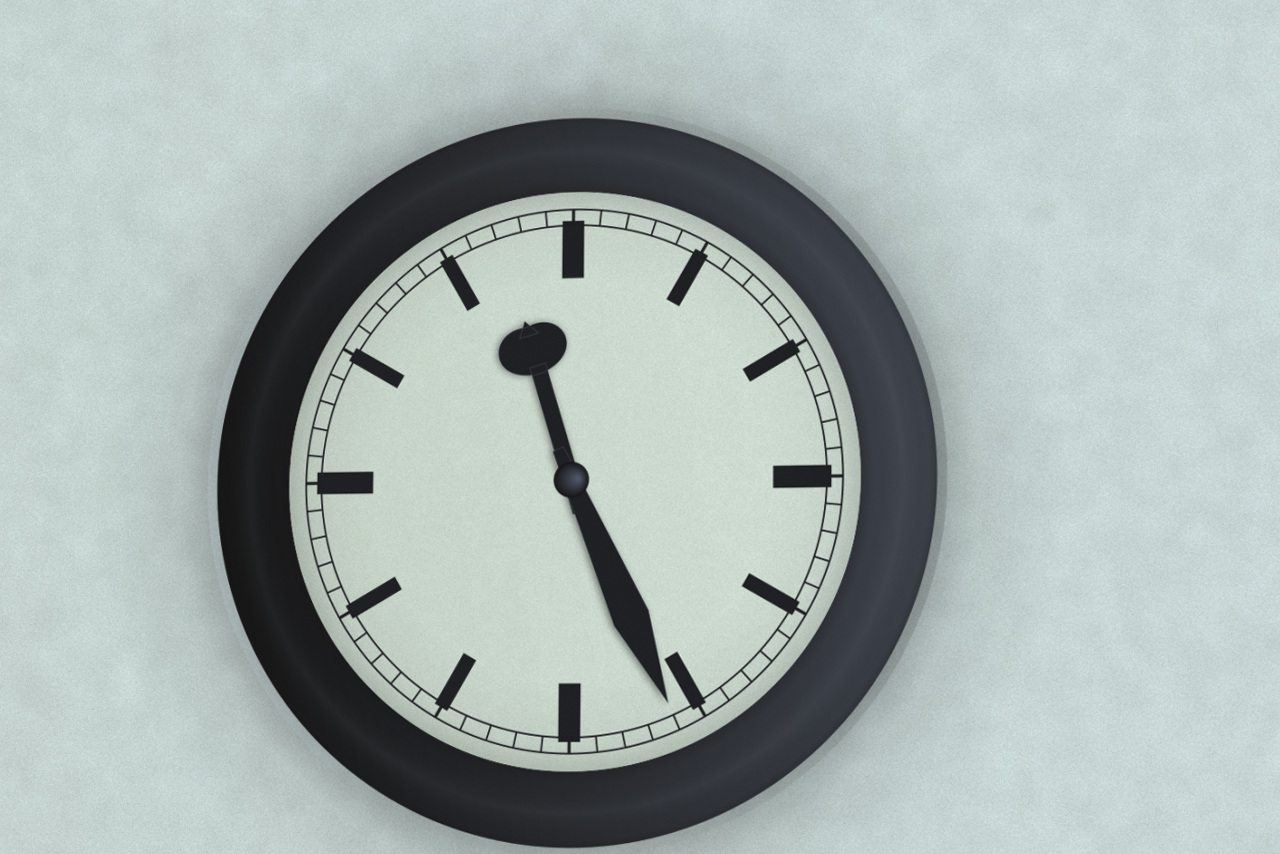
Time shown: {"hour": 11, "minute": 26}
